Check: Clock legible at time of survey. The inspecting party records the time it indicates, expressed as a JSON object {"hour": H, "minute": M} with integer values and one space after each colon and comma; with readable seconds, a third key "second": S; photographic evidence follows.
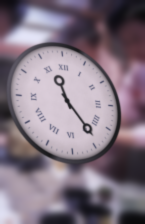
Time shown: {"hour": 11, "minute": 24}
